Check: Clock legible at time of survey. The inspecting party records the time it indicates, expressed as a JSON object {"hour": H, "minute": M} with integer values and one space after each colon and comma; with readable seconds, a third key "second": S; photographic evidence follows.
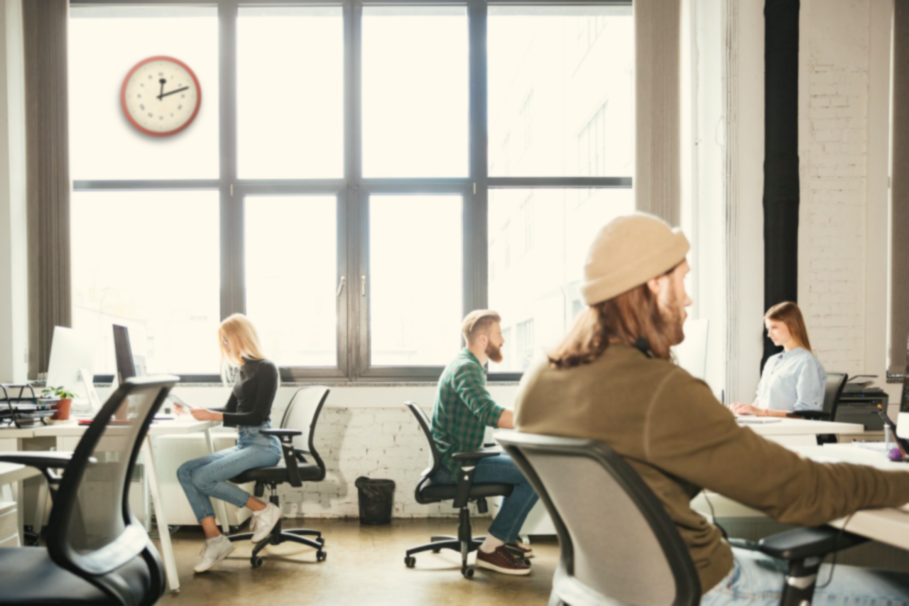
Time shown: {"hour": 12, "minute": 12}
